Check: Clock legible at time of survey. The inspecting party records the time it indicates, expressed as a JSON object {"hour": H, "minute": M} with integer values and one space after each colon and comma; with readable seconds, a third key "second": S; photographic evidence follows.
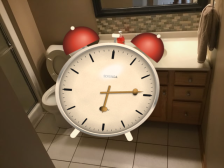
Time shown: {"hour": 6, "minute": 14}
